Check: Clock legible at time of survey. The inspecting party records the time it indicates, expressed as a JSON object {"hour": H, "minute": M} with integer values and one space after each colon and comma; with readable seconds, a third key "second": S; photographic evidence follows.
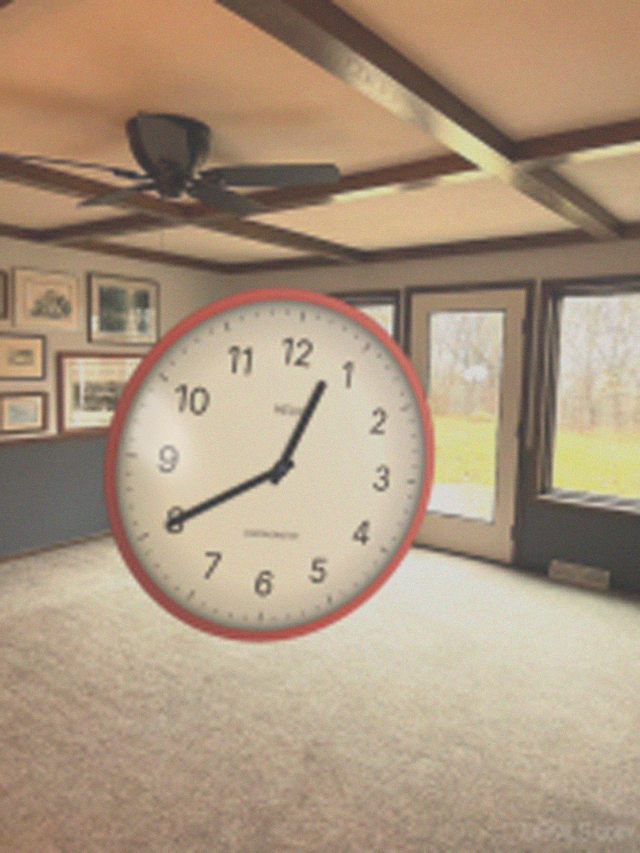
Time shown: {"hour": 12, "minute": 40}
